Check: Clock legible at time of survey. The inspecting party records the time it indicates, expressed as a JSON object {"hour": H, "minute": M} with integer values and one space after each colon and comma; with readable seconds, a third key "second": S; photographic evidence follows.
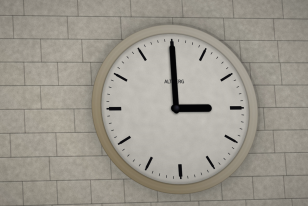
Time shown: {"hour": 3, "minute": 0}
